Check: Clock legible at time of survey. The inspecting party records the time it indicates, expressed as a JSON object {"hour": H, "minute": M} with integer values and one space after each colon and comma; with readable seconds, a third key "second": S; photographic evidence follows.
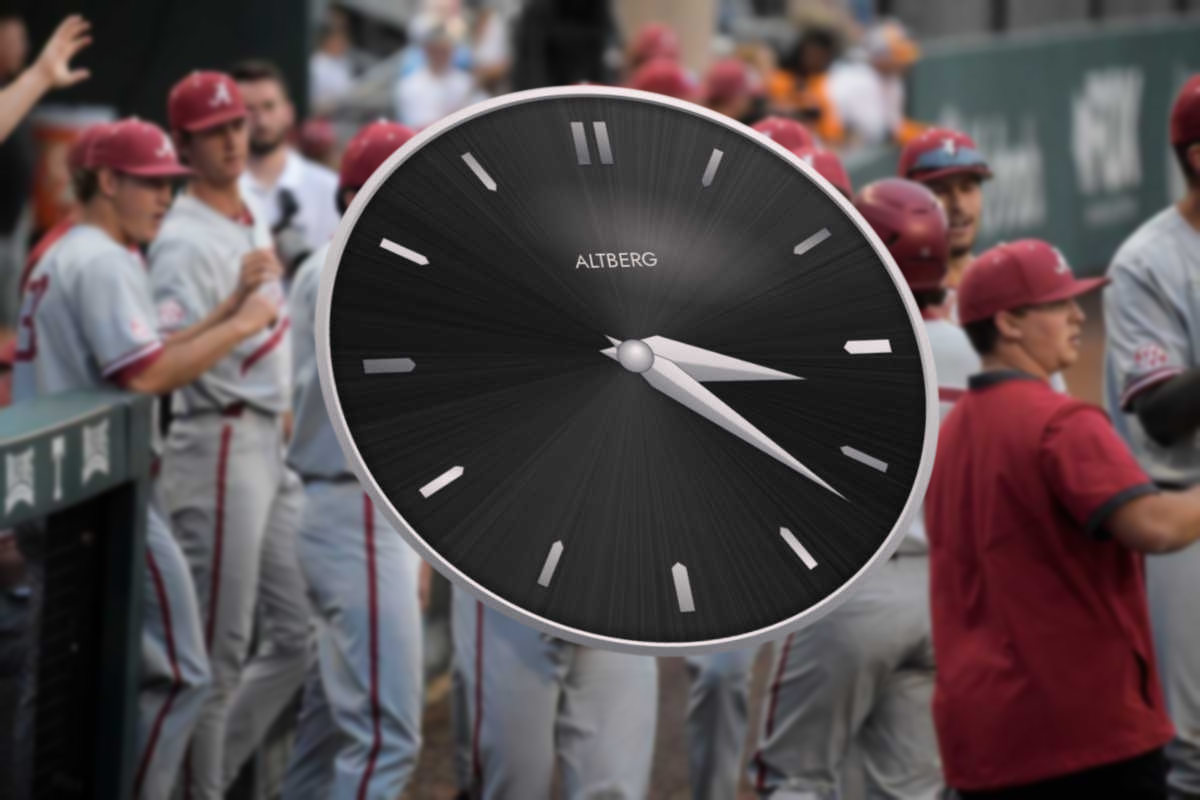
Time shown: {"hour": 3, "minute": 22}
